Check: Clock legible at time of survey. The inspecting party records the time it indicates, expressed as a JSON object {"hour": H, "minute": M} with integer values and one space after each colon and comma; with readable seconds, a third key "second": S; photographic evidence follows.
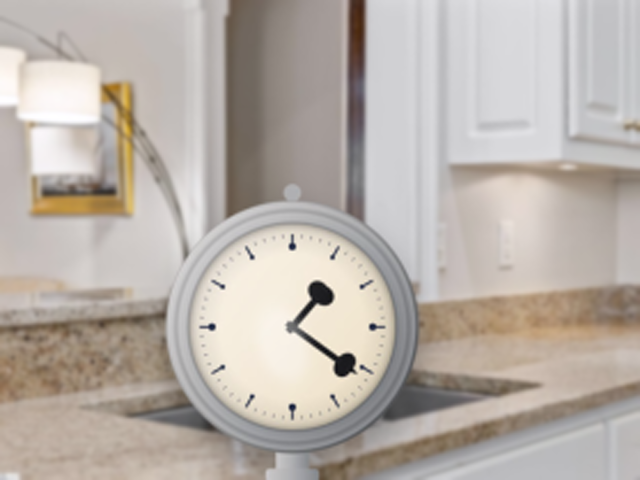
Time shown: {"hour": 1, "minute": 21}
